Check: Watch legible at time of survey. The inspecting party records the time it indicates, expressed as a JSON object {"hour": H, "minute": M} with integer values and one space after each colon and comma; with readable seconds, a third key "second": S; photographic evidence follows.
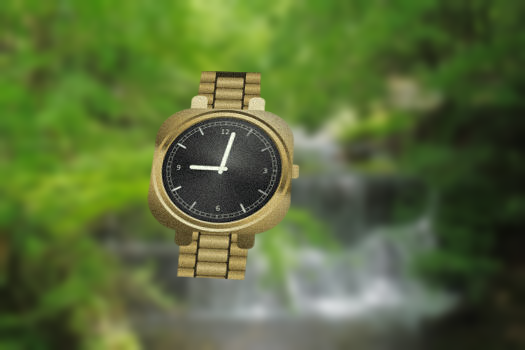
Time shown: {"hour": 9, "minute": 2}
